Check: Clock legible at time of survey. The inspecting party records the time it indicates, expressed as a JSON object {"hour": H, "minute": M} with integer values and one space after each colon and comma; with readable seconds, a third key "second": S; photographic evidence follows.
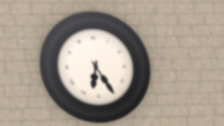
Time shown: {"hour": 6, "minute": 25}
